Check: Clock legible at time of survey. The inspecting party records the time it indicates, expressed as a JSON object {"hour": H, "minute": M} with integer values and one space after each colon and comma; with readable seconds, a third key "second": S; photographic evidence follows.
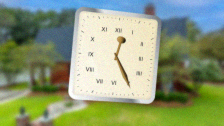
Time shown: {"hour": 12, "minute": 25}
